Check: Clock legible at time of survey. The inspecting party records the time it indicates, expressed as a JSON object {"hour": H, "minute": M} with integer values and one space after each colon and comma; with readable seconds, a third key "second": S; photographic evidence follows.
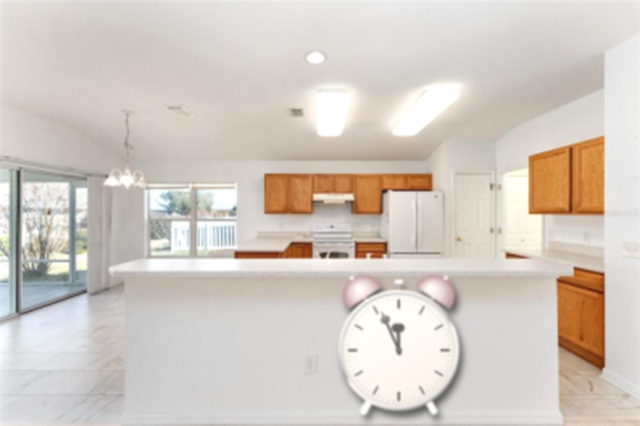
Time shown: {"hour": 11, "minute": 56}
